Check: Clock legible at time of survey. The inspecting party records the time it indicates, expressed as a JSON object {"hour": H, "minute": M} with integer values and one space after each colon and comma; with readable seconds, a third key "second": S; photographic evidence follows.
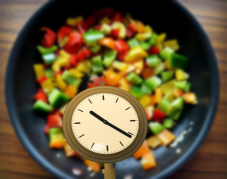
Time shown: {"hour": 10, "minute": 21}
